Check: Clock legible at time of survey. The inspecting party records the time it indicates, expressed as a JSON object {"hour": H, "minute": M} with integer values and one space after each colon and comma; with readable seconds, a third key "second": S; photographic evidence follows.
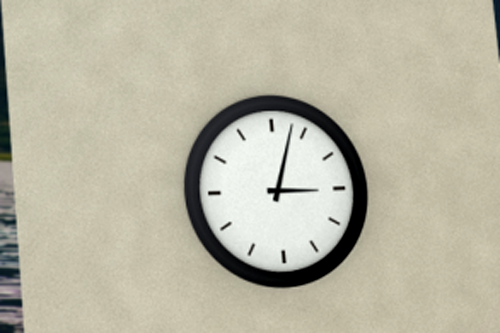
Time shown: {"hour": 3, "minute": 3}
